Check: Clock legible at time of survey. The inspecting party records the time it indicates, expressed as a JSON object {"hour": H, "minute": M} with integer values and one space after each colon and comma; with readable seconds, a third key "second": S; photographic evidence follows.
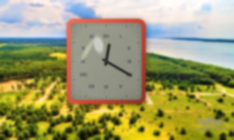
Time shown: {"hour": 12, "minute": 20}
